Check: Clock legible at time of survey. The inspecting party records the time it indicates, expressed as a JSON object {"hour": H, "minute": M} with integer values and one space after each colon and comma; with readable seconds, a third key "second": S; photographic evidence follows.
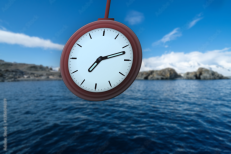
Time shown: {"hour": 7, "minute": 12}
